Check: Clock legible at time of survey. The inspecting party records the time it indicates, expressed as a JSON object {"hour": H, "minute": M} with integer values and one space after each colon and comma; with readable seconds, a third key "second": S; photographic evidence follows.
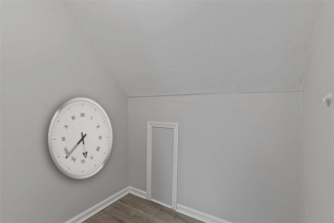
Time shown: {"hour": 5, "minute": 38}
